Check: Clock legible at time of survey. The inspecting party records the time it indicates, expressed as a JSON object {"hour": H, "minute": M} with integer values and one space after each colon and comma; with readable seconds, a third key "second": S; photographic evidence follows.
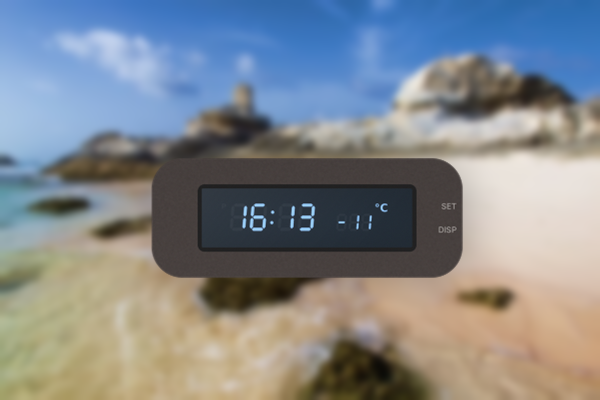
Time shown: {"hour": 16, "minute": 13}
